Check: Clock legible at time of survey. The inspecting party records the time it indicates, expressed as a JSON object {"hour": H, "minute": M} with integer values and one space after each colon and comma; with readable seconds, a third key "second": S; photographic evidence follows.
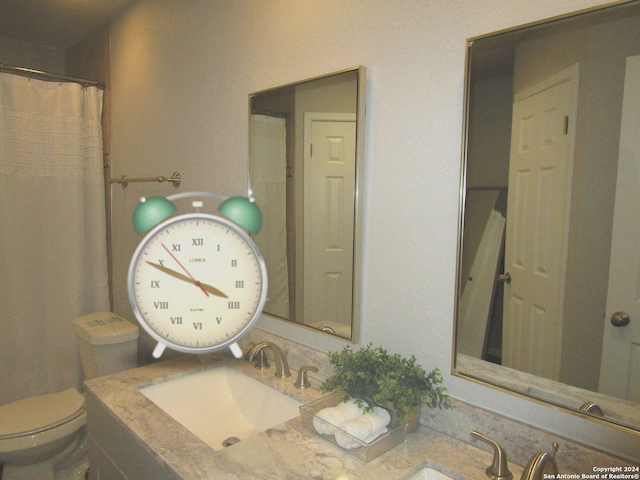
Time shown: {"hour": 3, "minute": 48, "second": 53}
